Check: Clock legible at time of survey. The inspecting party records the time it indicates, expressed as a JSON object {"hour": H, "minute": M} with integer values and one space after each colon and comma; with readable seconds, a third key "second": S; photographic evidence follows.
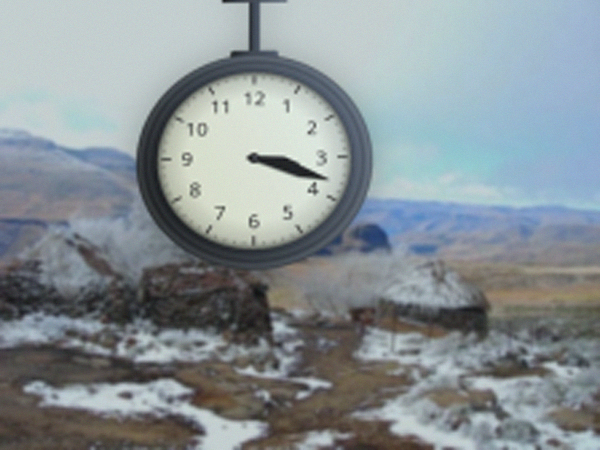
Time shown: {"hour": 3, "minute": 18}
